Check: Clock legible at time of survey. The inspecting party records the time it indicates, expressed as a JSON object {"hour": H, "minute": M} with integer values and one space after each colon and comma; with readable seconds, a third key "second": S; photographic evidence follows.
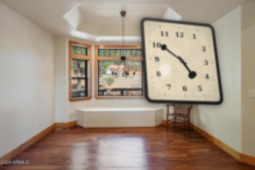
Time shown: {"hour": 4, "minute": 51}
